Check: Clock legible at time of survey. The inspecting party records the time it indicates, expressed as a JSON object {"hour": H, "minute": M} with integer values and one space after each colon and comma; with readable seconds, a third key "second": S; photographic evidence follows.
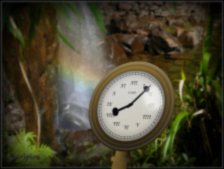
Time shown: {"hour": 8, "minute": 7}
